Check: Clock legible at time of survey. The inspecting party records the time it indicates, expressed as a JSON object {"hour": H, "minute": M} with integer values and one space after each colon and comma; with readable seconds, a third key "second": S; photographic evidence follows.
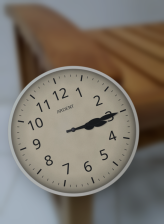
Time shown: {"hour": 3, "minute": 15}
